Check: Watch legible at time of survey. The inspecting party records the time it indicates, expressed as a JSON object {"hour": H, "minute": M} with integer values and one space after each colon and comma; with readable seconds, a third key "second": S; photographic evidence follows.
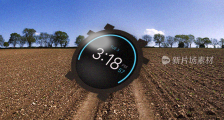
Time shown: {"hour": 3, "minute": 18}
